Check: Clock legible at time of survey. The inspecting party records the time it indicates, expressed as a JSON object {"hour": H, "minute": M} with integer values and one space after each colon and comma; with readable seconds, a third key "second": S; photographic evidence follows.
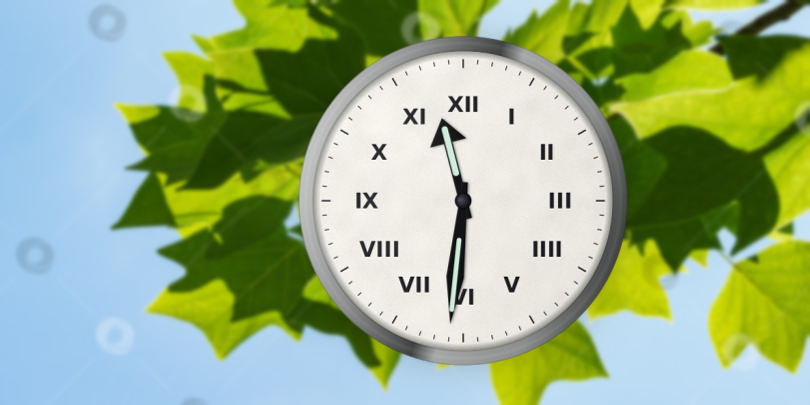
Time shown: {"hour": 11, "minute": 31}
